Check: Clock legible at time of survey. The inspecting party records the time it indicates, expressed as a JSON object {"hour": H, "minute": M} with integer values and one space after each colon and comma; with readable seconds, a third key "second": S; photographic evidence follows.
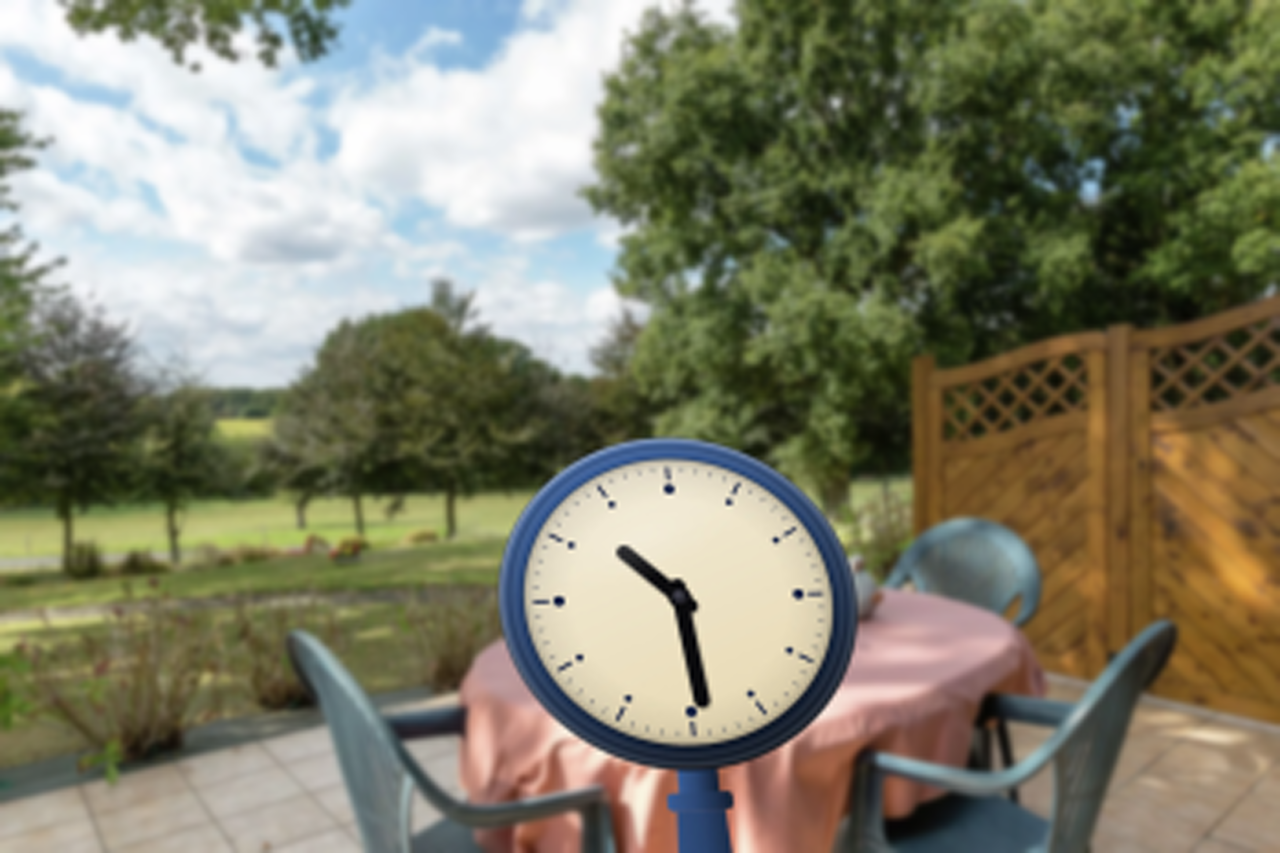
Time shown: {"hour": 10, "minute": 29}
